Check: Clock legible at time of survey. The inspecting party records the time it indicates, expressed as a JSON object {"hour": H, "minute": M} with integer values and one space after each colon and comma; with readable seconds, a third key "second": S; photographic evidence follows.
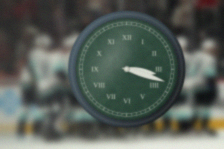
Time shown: {"hour": 3, "minute": 18}
